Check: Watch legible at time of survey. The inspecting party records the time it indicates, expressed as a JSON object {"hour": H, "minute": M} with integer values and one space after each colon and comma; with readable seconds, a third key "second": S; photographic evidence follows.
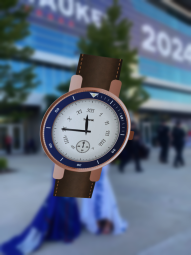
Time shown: {"hour": 11, "minute": 45}
